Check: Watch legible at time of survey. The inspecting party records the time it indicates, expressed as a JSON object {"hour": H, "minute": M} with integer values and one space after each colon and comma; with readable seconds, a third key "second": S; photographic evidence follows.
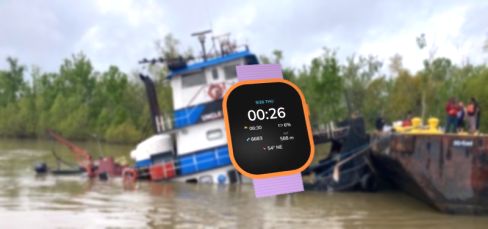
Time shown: {"hour": 0, "minute": 26}
